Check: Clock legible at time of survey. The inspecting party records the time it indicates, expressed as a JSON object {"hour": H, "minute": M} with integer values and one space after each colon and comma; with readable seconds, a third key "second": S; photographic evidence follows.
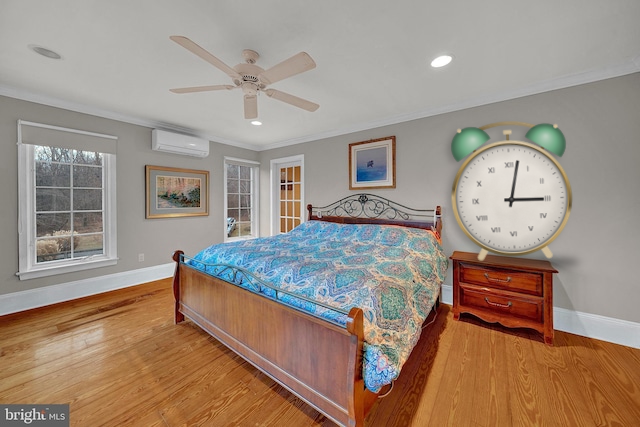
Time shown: {"hour": 3, "minute": 2}
